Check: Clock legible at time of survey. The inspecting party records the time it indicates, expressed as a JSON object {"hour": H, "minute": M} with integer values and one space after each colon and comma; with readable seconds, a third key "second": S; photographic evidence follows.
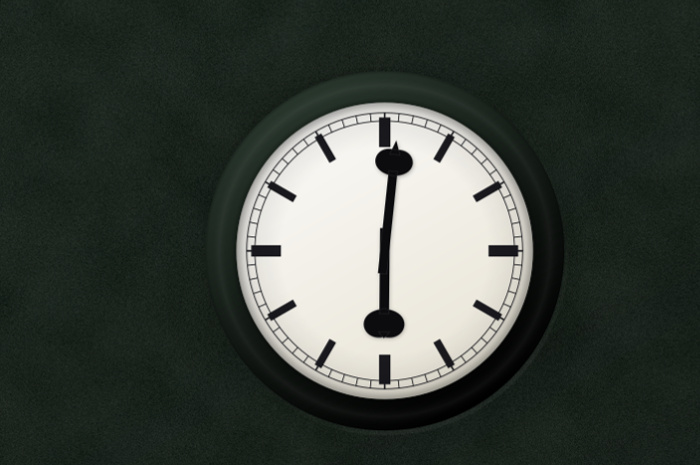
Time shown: {"hour": 6, "minute": 1}
